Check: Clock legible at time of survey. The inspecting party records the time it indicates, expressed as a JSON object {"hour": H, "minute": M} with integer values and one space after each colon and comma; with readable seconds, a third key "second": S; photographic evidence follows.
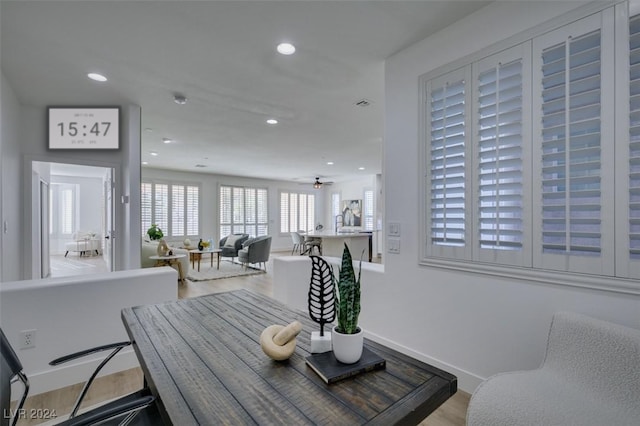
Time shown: {"hour": 15, "minute": 47}
